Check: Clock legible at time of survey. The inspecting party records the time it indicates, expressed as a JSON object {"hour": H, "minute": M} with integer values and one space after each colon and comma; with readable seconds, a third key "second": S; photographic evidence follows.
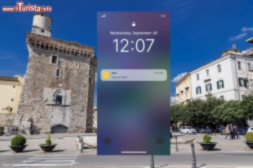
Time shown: {"hour": 12, "minute": 7}
